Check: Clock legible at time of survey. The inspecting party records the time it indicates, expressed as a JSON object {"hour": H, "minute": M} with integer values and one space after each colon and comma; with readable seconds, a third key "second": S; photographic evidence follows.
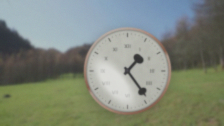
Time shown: {"hour": 1, "minute": 24}
